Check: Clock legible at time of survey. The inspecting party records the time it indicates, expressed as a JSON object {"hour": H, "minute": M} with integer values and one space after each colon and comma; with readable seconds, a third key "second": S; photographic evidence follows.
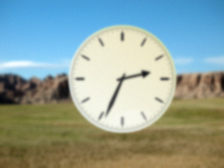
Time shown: {"hour": 2, "minute": 34}
